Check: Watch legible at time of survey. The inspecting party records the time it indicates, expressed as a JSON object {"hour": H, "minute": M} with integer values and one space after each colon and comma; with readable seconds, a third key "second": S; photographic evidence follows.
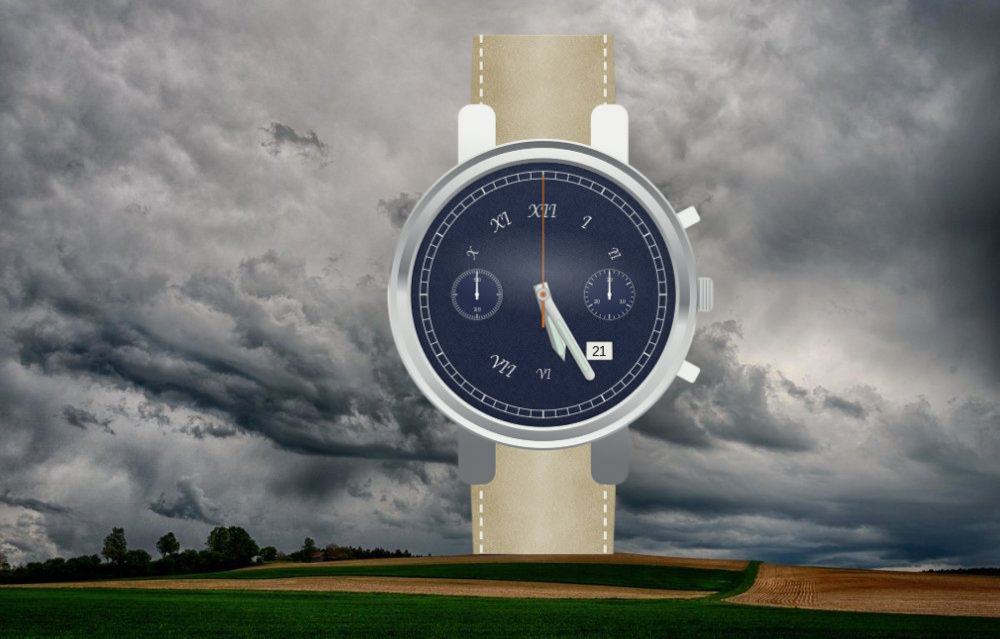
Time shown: {"hour": 5, "minute": 25}
